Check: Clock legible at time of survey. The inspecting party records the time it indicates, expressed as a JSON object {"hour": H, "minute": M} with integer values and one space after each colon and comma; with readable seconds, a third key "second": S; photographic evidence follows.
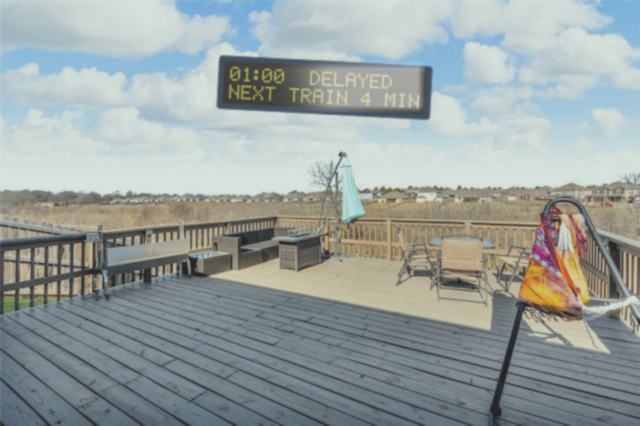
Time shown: {"hour": 1, "minute": 0}
